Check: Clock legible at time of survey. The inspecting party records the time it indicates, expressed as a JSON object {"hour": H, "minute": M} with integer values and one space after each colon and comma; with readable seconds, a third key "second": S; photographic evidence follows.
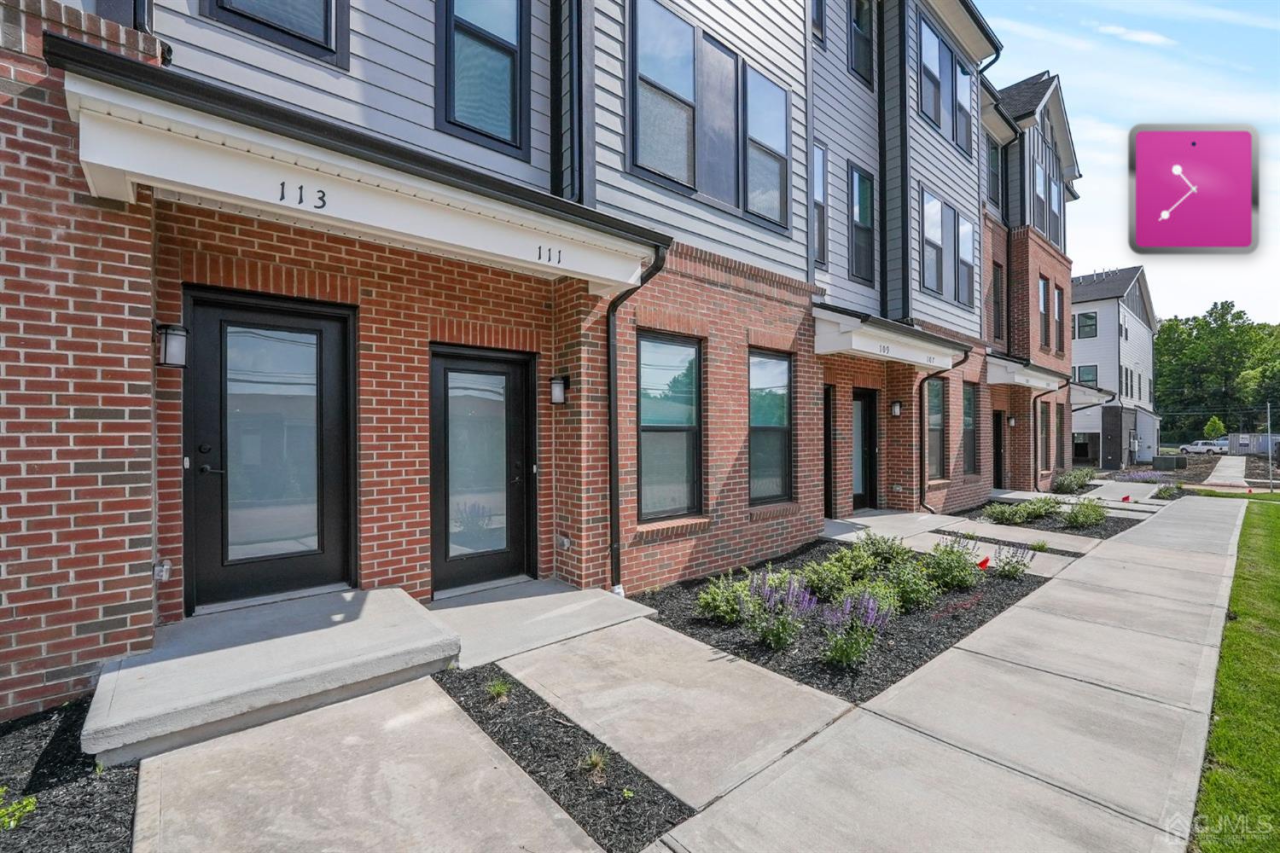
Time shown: {"hour": 10, "minute": 38}
